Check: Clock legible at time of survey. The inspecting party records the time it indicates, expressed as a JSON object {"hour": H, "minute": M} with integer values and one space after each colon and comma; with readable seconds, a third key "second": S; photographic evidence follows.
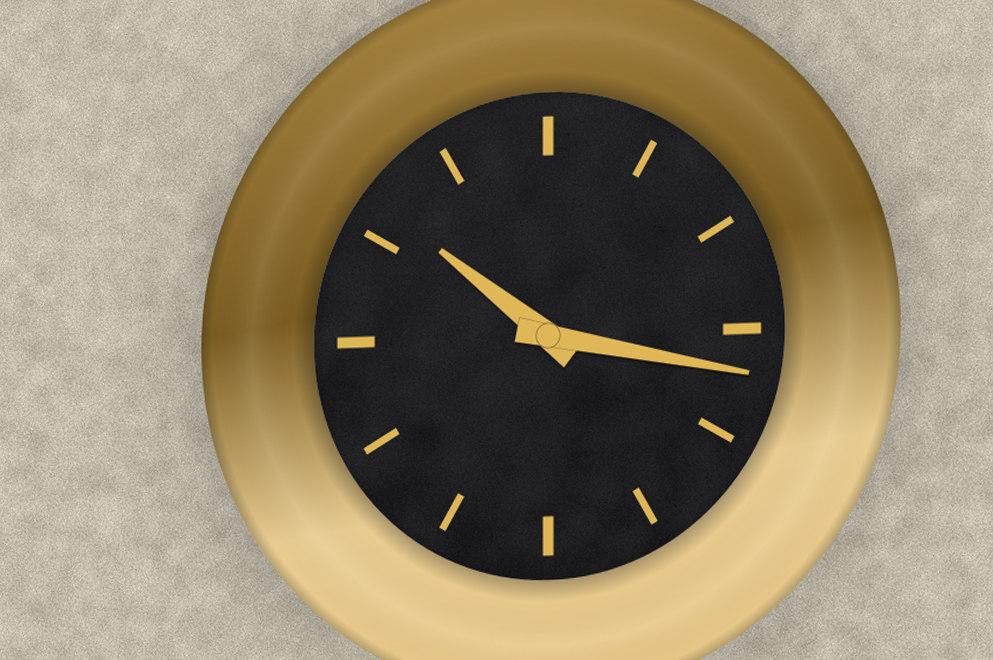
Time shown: {"hour": 10, "minute": 17}
